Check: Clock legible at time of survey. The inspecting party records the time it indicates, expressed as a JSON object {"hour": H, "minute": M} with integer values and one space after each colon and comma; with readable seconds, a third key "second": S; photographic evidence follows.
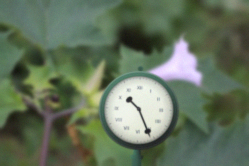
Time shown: {"hour": 10, "minute": 26}
